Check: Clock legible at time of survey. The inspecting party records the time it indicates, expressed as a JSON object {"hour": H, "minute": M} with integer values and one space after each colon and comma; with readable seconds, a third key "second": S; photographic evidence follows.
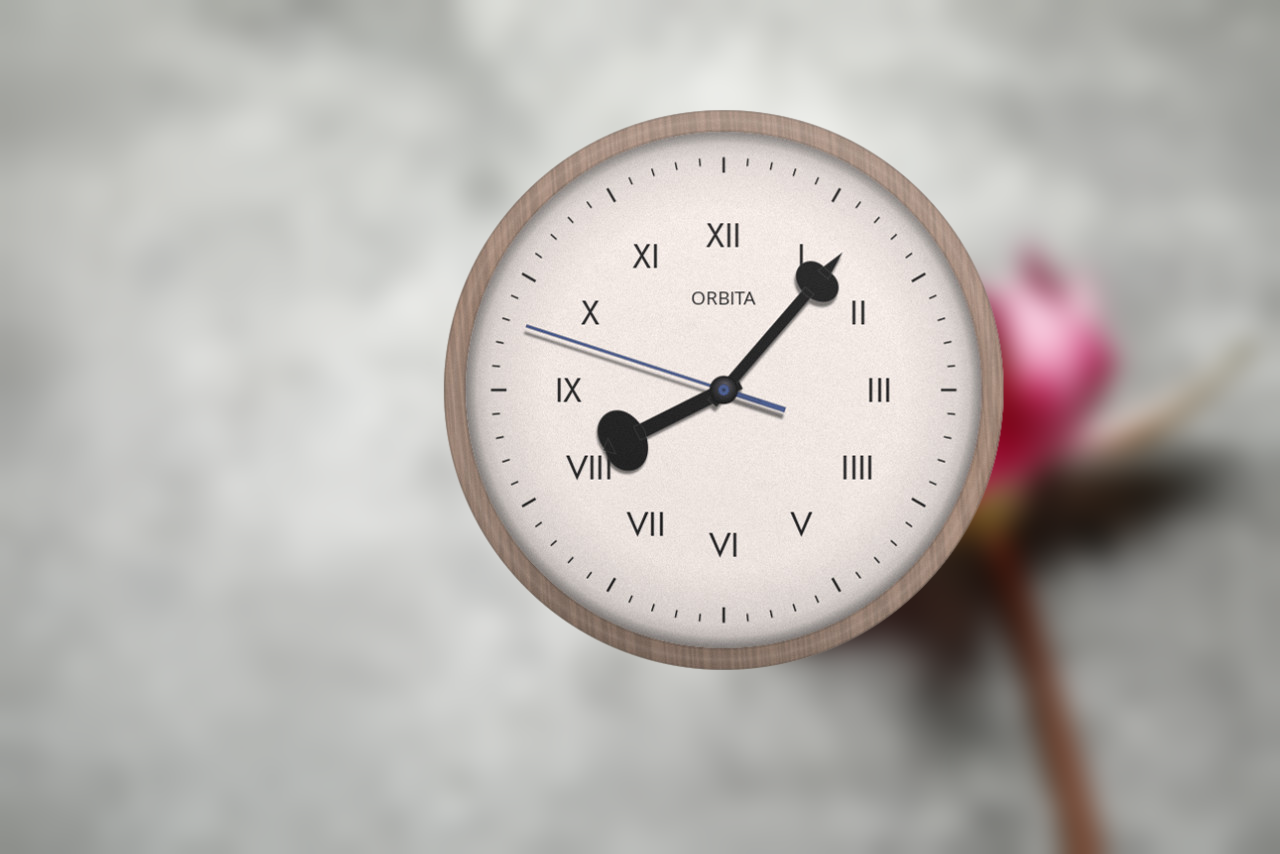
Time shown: {"hour": 8, "minute": 6, "second": 48}
